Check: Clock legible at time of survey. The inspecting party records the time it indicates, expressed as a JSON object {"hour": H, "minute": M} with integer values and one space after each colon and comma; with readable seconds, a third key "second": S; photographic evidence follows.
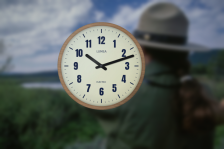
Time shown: {"hour": 10, "minute": 12}
